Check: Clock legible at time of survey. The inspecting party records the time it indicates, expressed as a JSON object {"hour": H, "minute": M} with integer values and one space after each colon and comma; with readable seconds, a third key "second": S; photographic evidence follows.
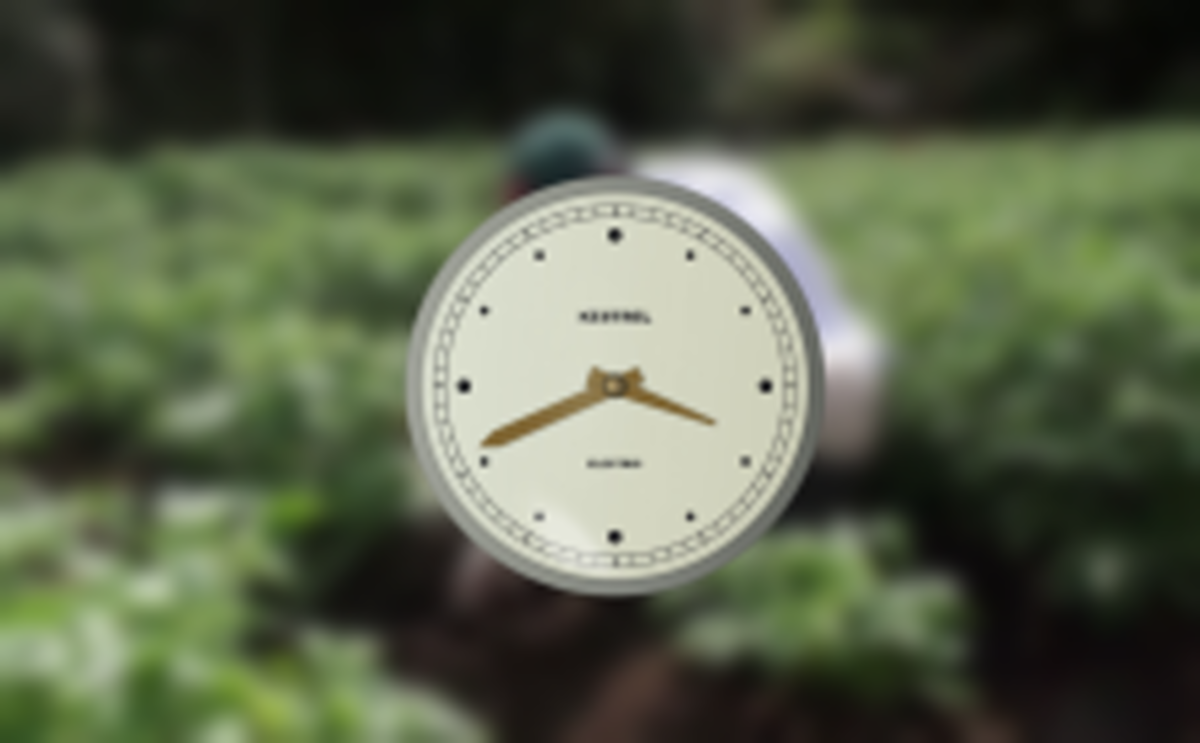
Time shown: {"hour": 3, "minute": 41}
